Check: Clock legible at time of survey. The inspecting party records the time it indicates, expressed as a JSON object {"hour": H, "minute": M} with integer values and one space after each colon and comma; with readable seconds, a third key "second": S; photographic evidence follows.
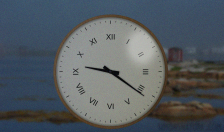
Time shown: {"hour": 9, "minute": 21}
